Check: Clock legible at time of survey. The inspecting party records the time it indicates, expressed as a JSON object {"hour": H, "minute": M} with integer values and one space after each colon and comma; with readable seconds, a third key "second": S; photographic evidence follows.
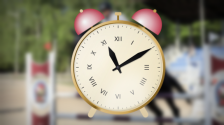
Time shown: {"hour": 11, "minute": 10}
